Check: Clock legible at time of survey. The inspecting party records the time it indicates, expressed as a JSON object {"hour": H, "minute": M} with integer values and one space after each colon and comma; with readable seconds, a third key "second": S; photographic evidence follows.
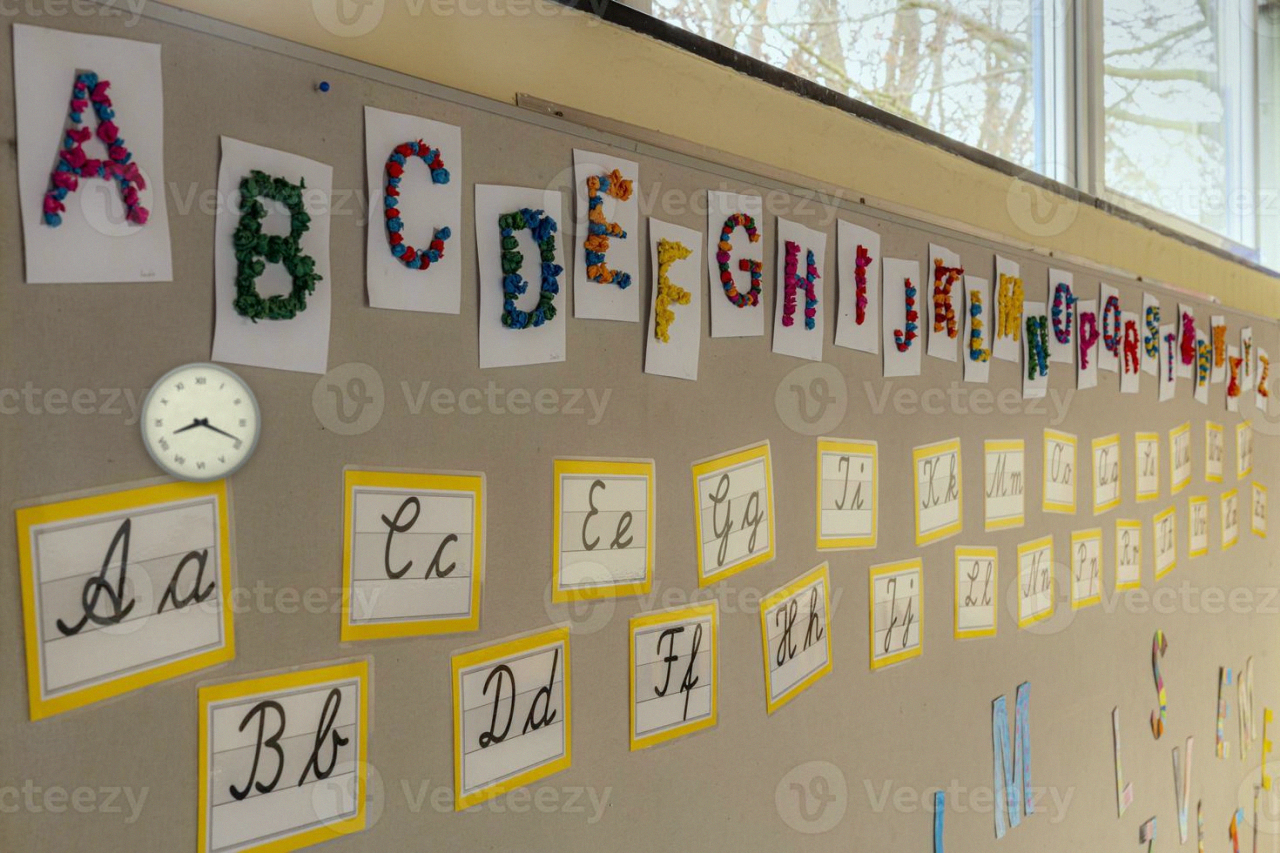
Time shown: {"hour": 8, "minute": 19}
